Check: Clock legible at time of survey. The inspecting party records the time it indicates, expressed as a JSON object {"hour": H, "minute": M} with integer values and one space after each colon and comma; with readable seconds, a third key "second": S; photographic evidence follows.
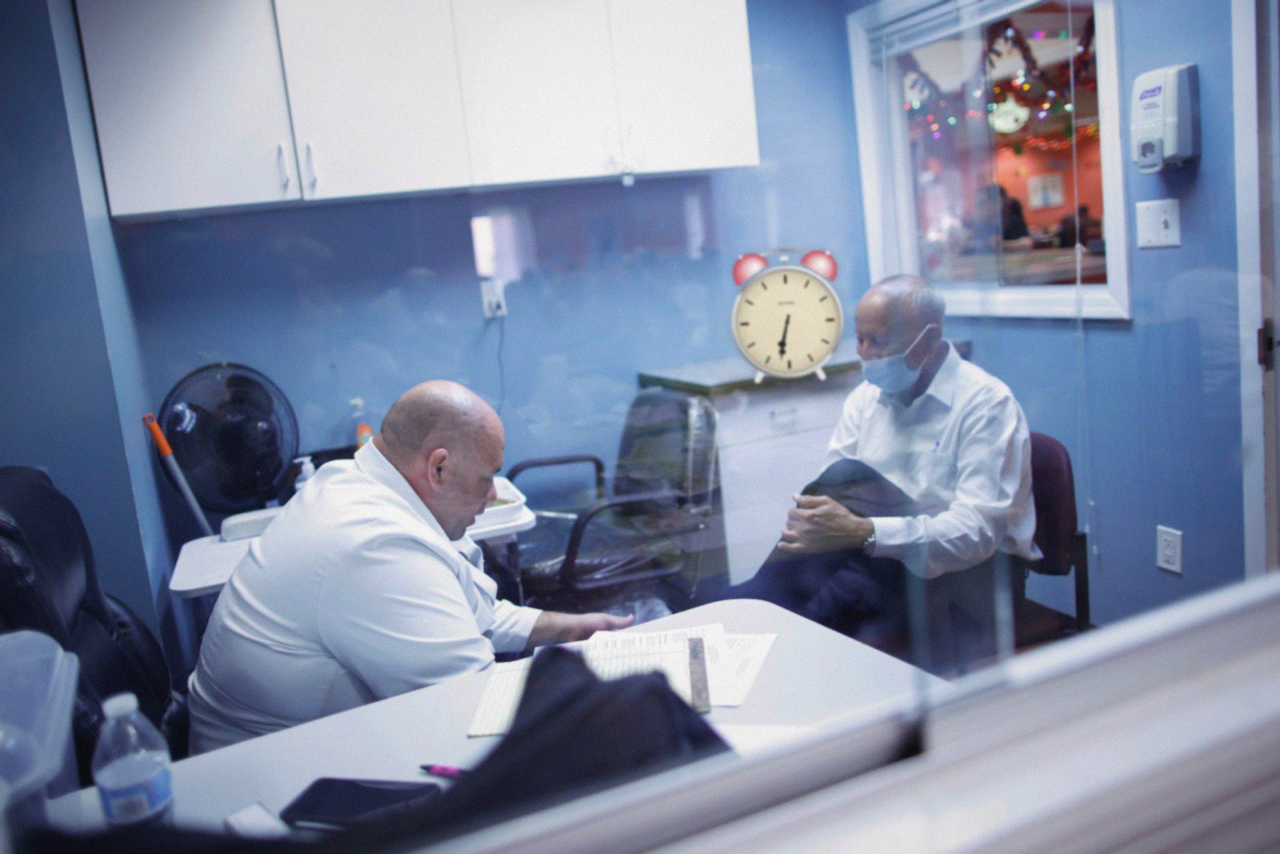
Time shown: {"hour": 6, "minute": 32}
